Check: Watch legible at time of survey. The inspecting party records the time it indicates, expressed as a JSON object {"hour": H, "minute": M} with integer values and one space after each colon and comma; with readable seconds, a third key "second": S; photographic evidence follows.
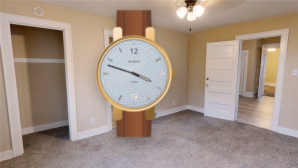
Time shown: {"hour": 3, "minute": 48}
